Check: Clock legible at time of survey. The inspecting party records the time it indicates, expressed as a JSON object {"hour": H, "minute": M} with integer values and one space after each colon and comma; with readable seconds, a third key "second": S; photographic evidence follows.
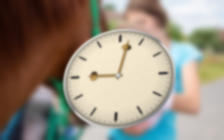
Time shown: {"hour": 9, "minute": 2}
